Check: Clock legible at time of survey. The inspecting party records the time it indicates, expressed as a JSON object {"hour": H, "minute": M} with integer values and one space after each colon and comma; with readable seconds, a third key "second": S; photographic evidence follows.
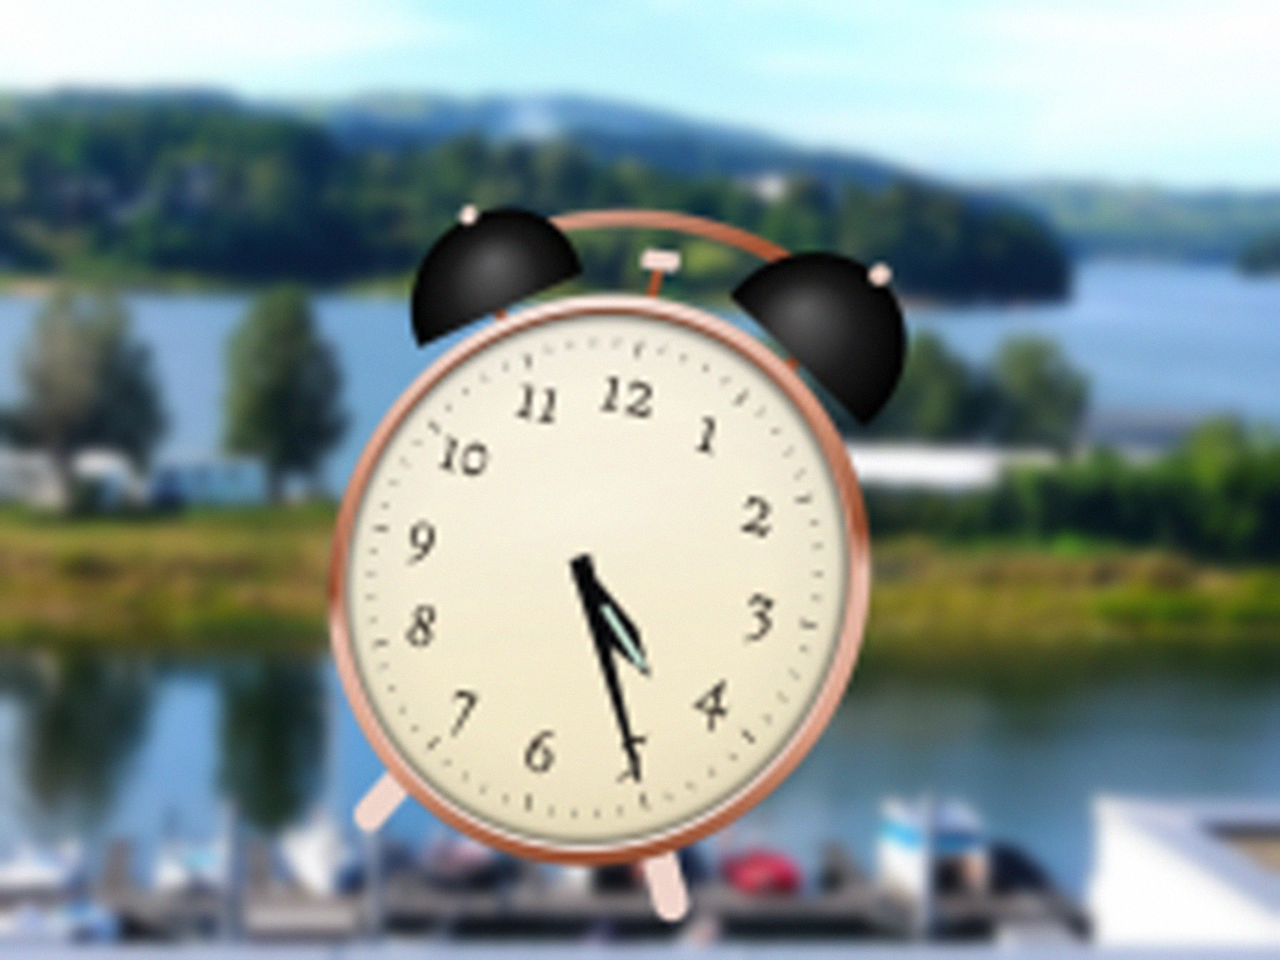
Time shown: {"hour": 4, "minute": 25}
